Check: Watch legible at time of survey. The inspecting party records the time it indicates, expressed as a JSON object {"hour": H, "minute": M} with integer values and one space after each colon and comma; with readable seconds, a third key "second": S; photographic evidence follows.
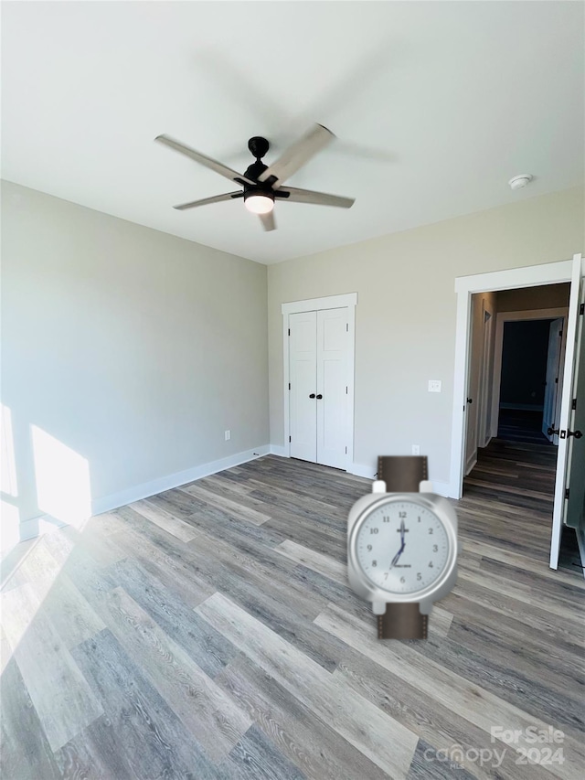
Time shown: {"hour": 7, "minute": 0}
